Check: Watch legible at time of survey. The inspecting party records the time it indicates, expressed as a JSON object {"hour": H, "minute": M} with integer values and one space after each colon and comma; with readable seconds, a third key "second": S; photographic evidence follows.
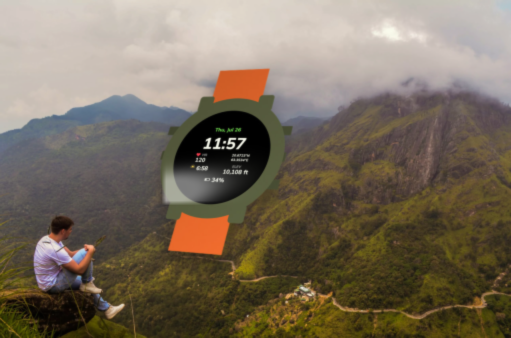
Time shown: {"hour": 11, "minute": 57}
